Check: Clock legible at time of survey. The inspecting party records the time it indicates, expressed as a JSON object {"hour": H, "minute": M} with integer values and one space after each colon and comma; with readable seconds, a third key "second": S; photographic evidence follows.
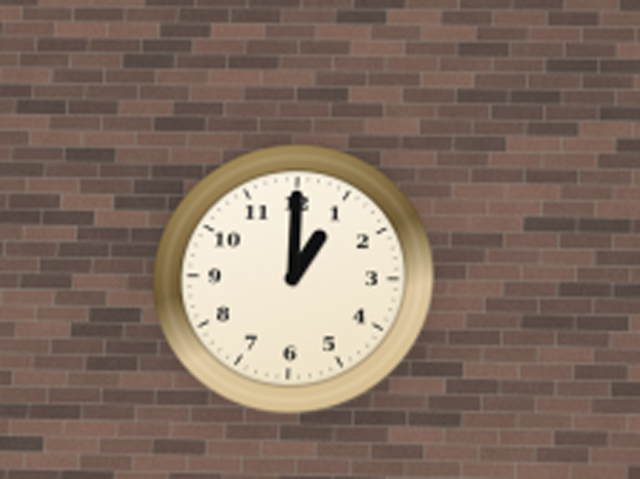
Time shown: {"hour": 1, "minute": 0}
